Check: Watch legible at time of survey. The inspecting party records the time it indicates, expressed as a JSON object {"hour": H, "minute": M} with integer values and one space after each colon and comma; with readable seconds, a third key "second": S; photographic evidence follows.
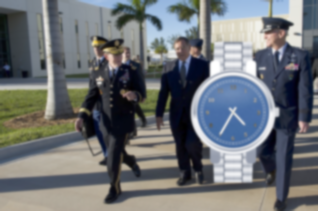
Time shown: {"hour": 4, "minute": 35}
